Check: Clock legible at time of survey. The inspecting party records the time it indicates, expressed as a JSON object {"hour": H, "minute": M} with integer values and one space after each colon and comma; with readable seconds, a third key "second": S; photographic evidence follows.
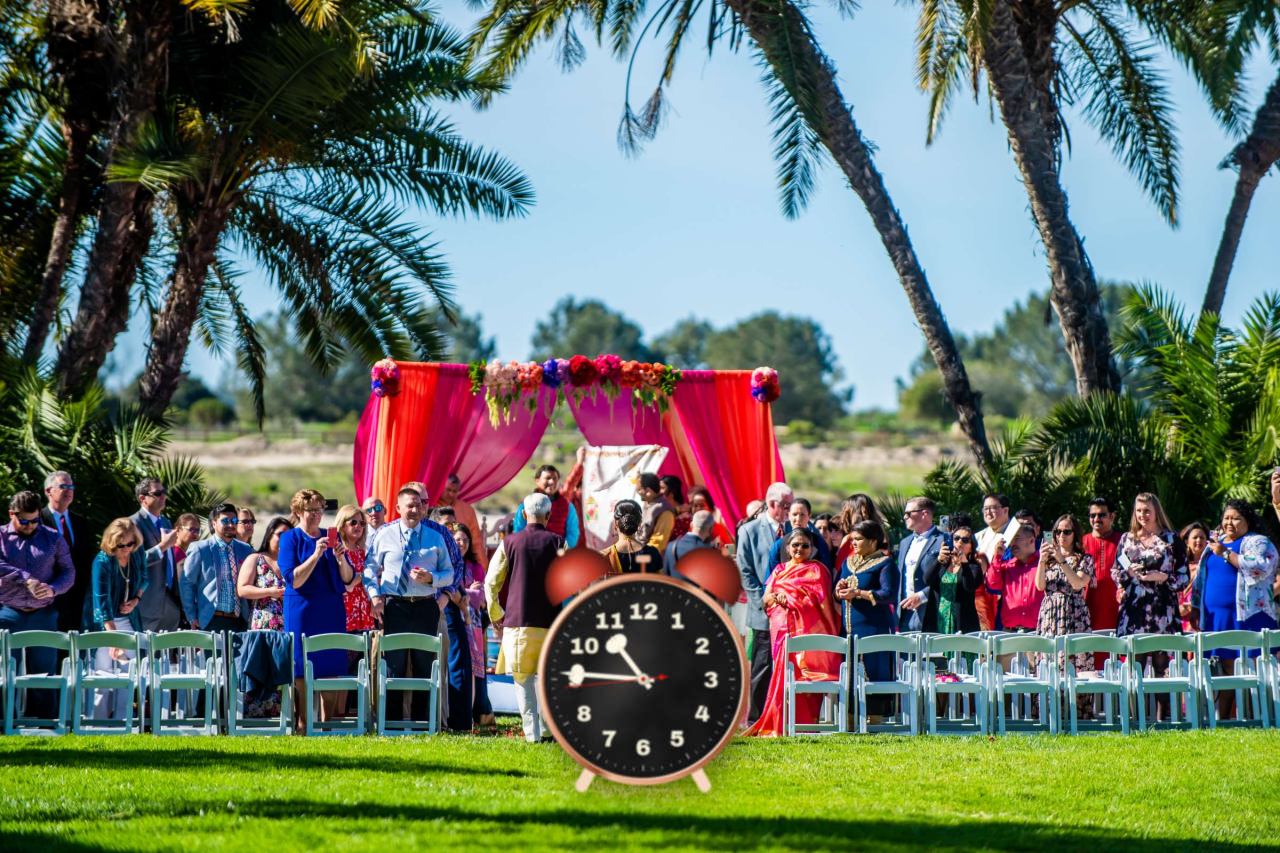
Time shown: {"hour": 10, "minute": 45, "second": 44}
